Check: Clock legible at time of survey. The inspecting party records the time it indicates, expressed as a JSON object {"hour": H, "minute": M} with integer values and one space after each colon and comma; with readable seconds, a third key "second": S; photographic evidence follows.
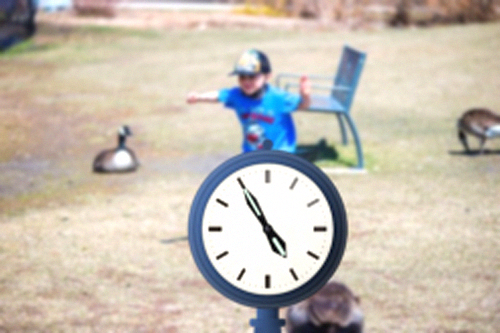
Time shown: {"hour": 4, "minute": 55}
